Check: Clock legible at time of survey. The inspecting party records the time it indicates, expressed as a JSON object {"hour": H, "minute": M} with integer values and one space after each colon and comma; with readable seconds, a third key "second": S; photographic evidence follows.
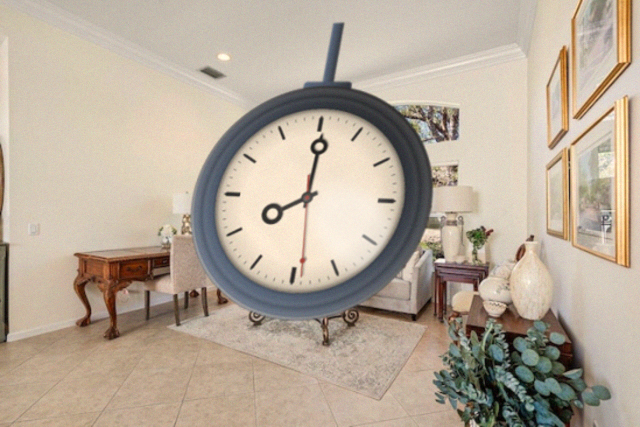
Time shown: {"hour": 8, "minute": 0, "second": 29}
